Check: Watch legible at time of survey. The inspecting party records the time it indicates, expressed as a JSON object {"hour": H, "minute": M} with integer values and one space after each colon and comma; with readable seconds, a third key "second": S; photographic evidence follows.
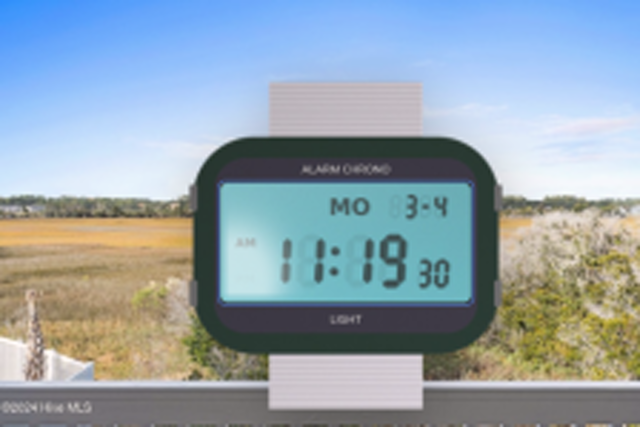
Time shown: {"hour": 11, "minute": 19, "second": 30}
